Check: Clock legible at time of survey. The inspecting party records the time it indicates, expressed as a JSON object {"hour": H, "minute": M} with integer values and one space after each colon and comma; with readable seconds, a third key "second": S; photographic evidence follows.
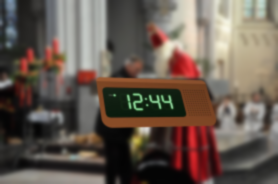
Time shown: {"hour": 12, "minute": 44}
